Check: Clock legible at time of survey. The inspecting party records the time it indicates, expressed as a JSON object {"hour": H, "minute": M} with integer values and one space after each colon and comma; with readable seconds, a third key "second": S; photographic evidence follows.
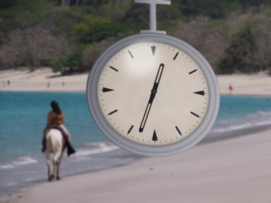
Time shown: {"hour": 12, "minute": 33}
